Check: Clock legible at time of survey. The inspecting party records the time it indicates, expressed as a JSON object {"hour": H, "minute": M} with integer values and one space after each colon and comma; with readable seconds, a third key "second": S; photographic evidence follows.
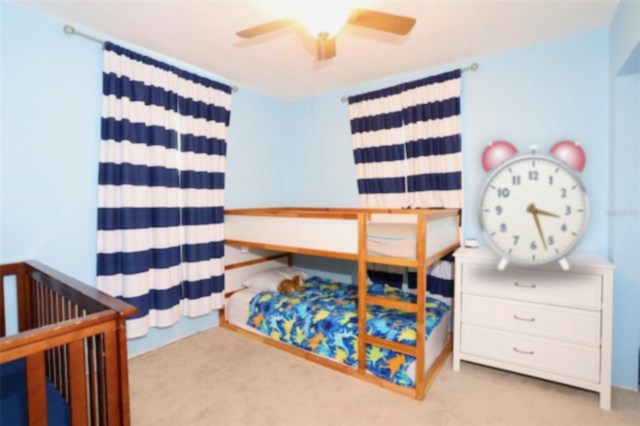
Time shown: {"hour": 3, "minute": 27}
